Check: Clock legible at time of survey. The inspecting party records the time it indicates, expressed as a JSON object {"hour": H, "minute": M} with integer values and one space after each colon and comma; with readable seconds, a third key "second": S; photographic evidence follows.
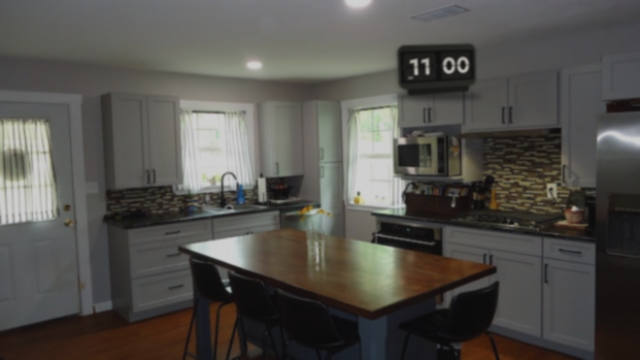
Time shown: {"hour": 11, "minute": 0}
